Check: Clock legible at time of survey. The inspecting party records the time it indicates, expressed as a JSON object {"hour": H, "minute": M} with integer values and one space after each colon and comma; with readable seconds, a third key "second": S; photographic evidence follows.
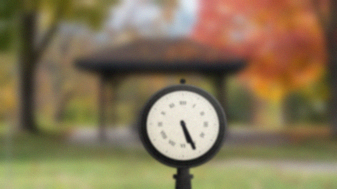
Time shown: {"hour": 5, "minute": 26}
